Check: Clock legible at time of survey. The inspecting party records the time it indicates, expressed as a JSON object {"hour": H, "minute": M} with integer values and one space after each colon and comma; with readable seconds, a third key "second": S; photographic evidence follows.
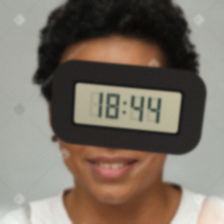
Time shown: {"hour": 18, "minute": 44}
